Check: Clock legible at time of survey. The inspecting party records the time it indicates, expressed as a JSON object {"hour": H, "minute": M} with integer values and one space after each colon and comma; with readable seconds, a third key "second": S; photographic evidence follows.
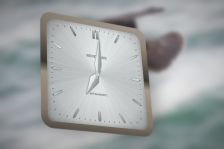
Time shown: {"hour": 7, "minute": 1}
